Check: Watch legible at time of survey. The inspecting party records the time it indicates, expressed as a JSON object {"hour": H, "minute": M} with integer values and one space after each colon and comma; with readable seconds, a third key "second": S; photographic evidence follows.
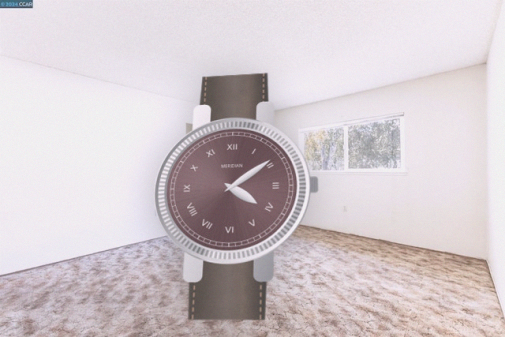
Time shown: {"hour": 4, "minute": 9}
